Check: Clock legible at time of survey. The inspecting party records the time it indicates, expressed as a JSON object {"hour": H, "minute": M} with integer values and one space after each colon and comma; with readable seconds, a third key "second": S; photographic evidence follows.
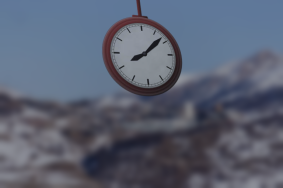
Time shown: {"hour": 8, "minute": 8}
